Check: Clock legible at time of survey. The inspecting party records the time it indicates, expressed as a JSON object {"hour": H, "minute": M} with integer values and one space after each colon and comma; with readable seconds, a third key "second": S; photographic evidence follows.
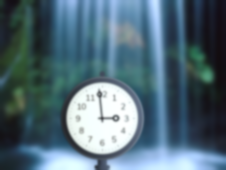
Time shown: {"hour": 2, "minute": 59}
